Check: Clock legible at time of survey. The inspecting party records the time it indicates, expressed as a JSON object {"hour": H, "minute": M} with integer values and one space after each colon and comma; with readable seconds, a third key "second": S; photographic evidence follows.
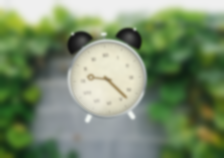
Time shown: {"hour": 9, "minute": 23}
